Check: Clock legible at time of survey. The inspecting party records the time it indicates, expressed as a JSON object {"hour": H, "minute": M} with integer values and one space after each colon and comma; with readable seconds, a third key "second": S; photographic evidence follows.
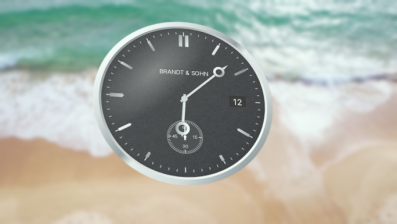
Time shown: {"hour": 6, "minute": 8}
